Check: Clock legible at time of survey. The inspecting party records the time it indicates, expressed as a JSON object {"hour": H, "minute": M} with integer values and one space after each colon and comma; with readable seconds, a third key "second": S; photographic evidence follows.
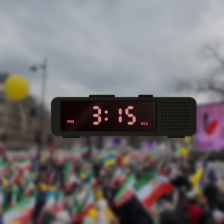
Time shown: {"hour": 3, "minute": 15}
